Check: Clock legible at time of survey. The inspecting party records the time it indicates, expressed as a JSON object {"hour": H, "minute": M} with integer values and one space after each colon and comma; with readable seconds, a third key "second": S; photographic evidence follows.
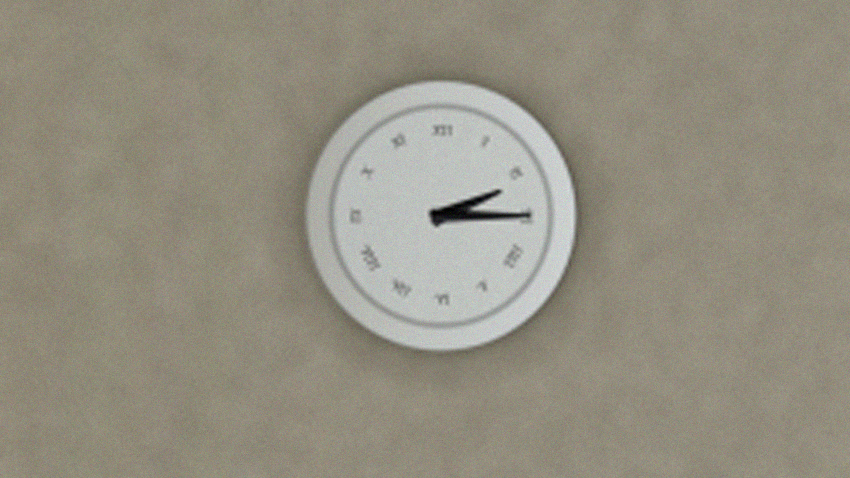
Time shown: {"hour": 2, "minute": 15}
